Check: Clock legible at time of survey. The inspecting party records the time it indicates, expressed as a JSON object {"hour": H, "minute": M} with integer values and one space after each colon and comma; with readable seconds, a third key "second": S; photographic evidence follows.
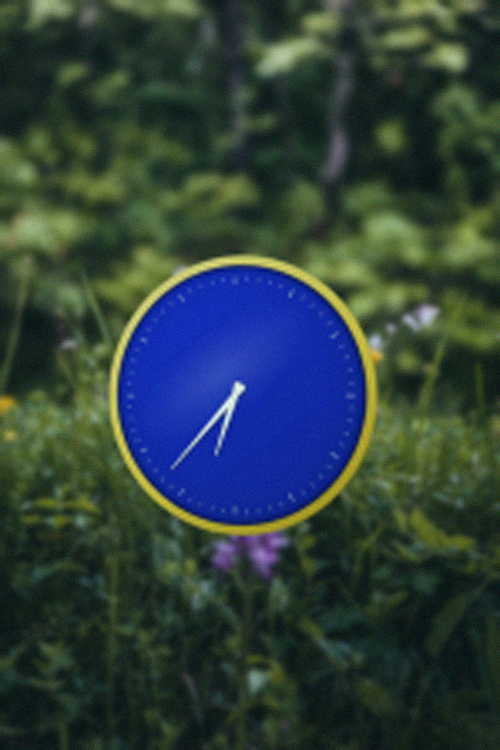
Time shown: {"hour": 6, "minute": 37}
